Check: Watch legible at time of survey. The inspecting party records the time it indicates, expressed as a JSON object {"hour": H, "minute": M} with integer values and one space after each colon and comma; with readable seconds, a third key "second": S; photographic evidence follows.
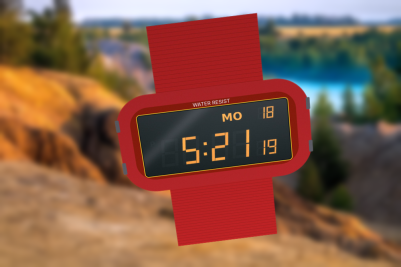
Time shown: {"hour": 5, "minute": 21, "second": 19}
